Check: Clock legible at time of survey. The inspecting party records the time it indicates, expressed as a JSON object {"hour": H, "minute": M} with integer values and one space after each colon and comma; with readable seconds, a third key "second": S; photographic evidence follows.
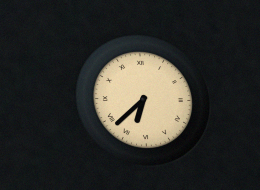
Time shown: {"hour": 6, "minute": 38}
